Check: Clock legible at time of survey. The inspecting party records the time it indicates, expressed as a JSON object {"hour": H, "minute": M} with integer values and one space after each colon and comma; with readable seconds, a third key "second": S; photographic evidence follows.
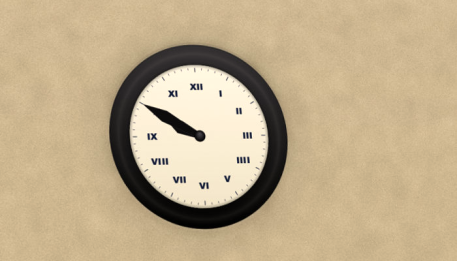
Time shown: {"hour": 9, "minute": 50}
